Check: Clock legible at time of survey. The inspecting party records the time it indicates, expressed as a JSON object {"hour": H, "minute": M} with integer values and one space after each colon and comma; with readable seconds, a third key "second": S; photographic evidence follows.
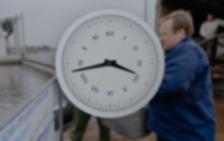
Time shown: {"hour": 3, "minute": 43}
